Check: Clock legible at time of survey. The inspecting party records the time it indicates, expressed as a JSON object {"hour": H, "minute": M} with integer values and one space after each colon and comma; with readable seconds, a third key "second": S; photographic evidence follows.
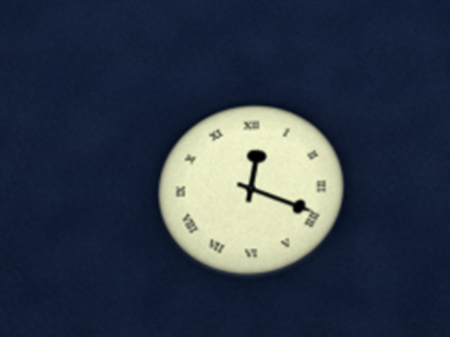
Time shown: {"hour": 12, "minute": 19}
